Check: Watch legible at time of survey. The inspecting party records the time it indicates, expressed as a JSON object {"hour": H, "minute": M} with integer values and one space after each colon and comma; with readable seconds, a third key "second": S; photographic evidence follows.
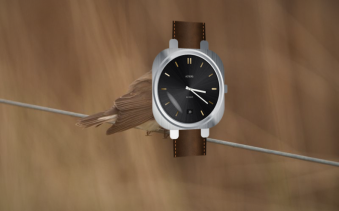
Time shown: {"hour": 3, "minute": 21}
